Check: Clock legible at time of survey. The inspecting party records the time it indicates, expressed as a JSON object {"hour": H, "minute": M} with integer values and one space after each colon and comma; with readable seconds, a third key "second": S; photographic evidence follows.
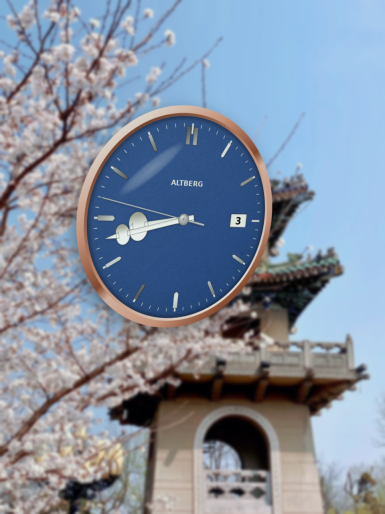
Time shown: {"hour": 8, "minute": 42, "second": 47}
